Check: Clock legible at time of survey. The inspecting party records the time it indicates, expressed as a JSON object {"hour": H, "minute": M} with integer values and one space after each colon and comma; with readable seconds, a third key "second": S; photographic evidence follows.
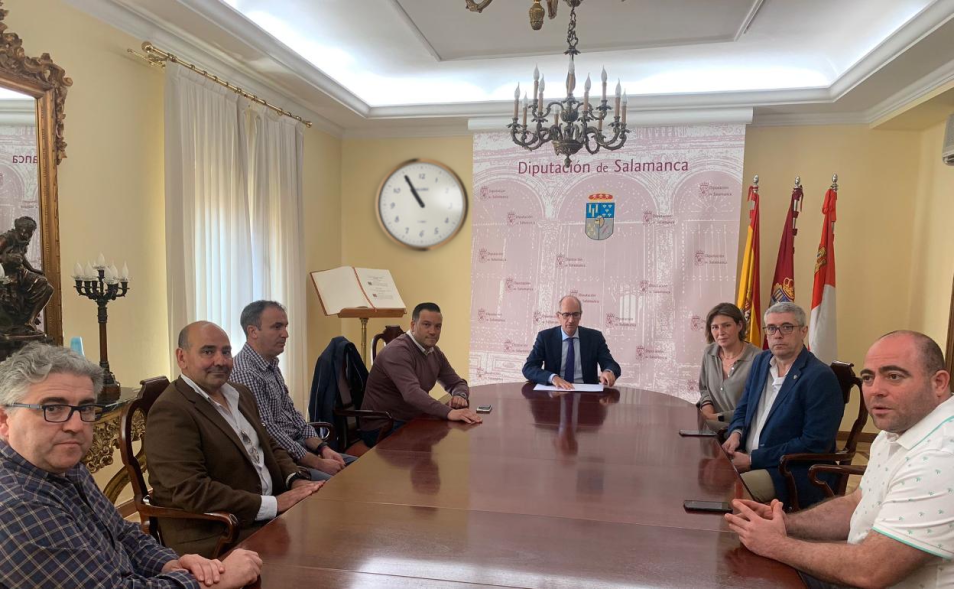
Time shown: {"hour": 10, "minute": 55}
